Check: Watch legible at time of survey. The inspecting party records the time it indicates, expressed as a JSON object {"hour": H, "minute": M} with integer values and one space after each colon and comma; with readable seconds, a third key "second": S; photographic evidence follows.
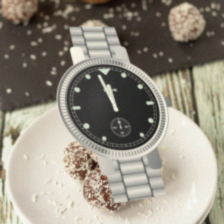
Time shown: {"hour": 11, "minute": 58}
